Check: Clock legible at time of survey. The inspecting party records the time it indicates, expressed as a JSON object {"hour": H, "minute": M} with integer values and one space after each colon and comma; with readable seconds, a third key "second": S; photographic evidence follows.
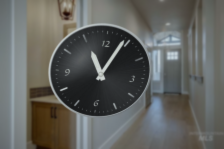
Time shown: {"hour": 11, "minute": 4}
